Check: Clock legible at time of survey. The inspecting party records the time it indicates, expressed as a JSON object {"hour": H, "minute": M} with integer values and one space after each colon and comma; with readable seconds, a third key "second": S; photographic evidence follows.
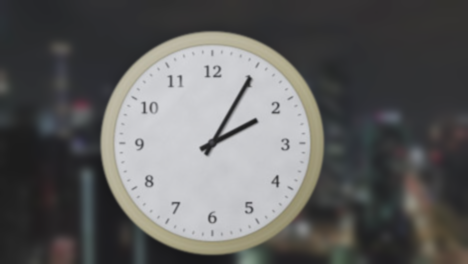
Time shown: {"hour": 2, "minute": 5}
